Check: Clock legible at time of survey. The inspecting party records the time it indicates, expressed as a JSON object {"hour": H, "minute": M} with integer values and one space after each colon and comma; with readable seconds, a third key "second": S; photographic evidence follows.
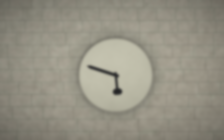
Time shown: {"hour": 5, "minute": 48}
